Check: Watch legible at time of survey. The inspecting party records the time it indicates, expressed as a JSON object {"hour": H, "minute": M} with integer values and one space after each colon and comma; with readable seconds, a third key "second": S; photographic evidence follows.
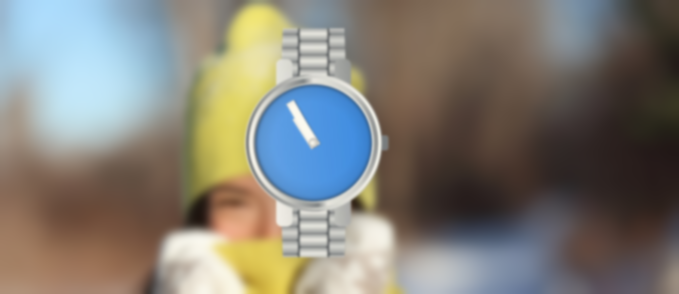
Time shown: {"hour": 10, "minute": 55}
